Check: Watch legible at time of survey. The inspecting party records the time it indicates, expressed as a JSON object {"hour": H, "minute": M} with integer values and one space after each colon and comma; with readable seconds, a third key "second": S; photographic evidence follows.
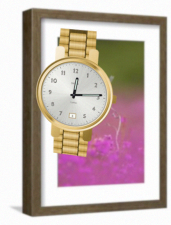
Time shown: {"hour": 12, "minute": 14}
